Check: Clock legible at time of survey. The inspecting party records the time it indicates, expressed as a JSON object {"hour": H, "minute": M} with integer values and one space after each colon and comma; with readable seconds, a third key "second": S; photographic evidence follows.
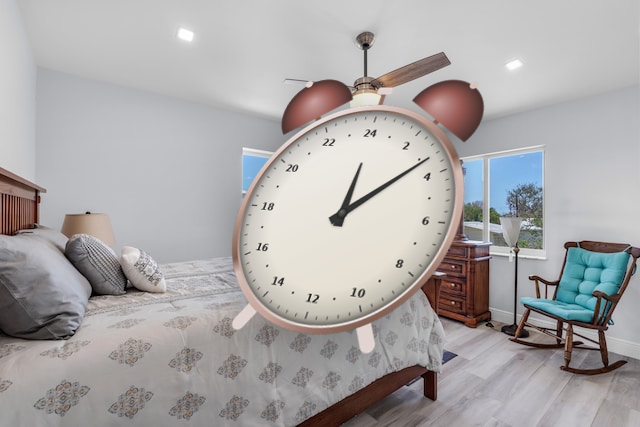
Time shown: {"hour": 0, "minute": 8}
